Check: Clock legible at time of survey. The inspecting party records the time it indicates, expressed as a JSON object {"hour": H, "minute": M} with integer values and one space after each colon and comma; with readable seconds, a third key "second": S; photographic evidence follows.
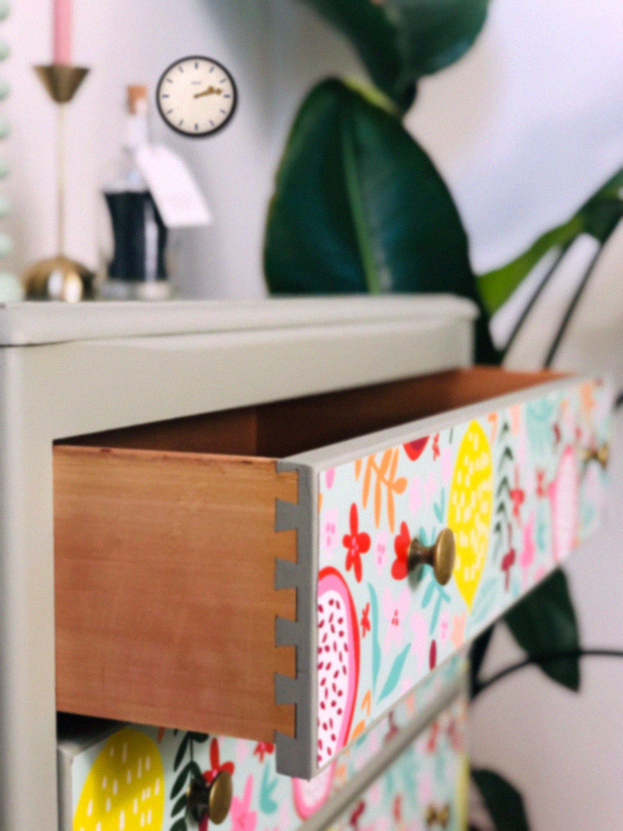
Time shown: {"hour": 2, "minute": 13}
